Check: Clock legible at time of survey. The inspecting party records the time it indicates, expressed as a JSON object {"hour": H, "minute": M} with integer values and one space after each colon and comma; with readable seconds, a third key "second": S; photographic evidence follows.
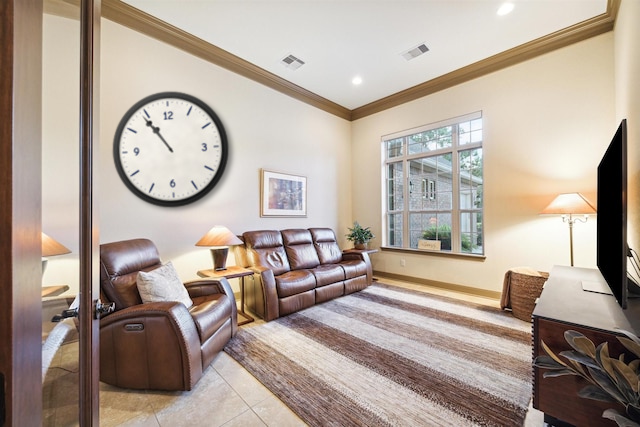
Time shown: {"hour": 10, "minute": 54}
